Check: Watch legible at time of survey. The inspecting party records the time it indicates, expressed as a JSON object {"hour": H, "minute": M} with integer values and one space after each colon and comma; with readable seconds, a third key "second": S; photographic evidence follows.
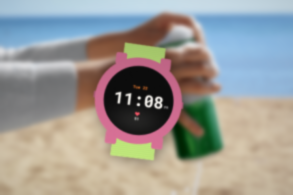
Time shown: {"hour": 11, "minute": 8}
